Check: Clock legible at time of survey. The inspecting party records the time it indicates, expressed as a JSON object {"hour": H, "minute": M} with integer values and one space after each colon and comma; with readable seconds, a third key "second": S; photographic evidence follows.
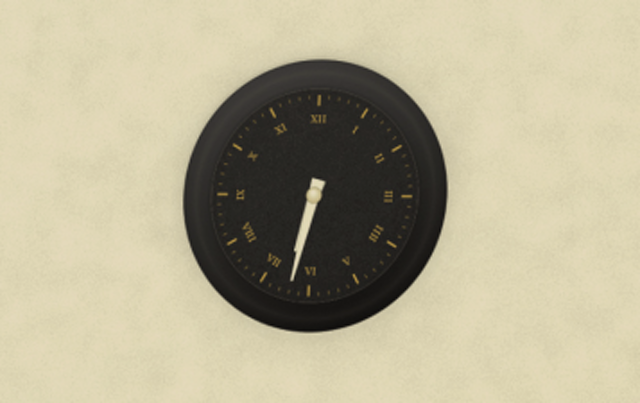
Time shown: {"hour": 6, "minute": 32}
